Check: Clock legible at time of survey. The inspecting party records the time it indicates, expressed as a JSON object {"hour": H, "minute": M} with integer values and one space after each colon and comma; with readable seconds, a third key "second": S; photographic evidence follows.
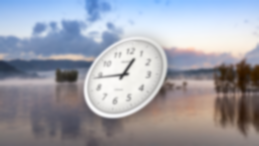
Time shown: {"hour": 12, "minute": 44}
